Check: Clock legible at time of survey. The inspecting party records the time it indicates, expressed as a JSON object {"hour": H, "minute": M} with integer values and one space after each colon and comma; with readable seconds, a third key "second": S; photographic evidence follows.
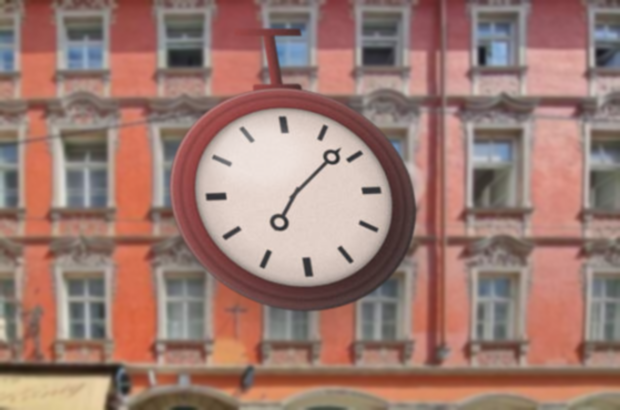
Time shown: {"hour": 7, "minute": 8}
